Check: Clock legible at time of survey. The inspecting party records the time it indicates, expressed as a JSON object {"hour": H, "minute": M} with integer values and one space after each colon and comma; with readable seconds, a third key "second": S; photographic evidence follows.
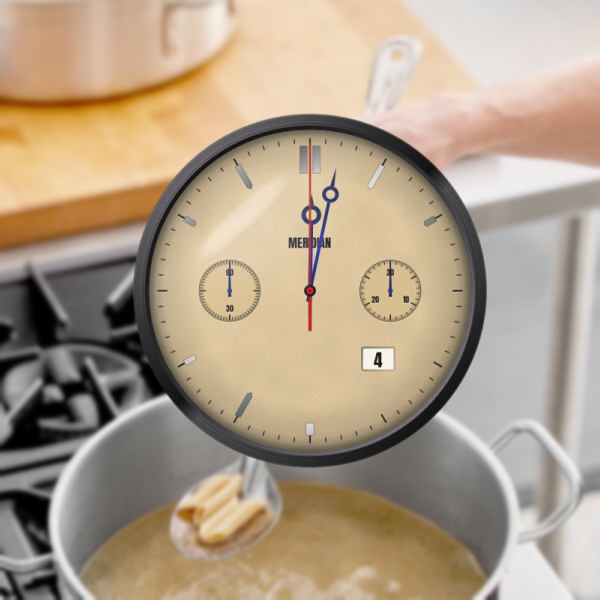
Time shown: {"hour": 12, "minute": 2}
